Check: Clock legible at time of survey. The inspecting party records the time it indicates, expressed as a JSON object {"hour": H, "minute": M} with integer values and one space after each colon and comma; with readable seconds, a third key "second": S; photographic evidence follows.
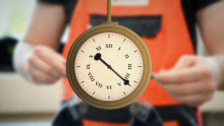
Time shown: {"hour": 10, "minute": 22}
